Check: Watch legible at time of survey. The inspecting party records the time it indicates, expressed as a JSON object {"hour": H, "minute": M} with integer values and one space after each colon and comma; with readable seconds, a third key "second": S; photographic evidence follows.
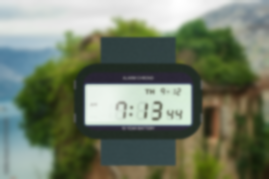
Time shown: {"hour": 7, "minute": 13}
